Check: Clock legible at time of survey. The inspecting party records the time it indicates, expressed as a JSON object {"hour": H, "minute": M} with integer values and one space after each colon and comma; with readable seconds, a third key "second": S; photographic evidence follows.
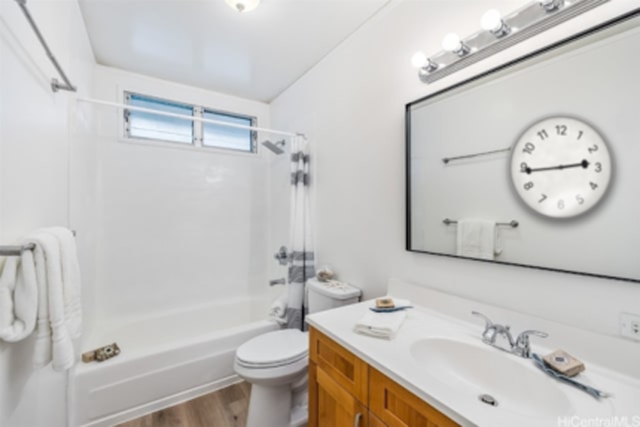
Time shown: {"hour": 2, "minute": 44}
